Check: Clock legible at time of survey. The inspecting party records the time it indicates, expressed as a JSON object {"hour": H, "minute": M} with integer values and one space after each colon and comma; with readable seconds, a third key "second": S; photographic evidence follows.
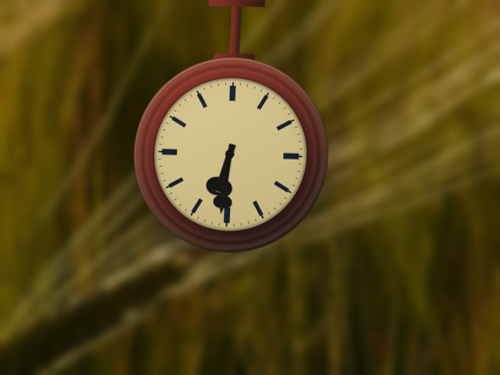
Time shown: {"hour": 6, "minute": 31}
